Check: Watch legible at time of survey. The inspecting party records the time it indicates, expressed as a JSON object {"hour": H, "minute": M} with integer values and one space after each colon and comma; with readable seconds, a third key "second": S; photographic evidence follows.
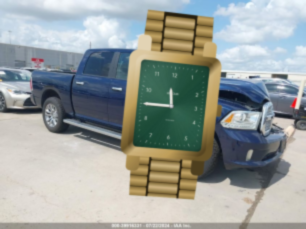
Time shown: {"hour": 11, "minute": 45}
